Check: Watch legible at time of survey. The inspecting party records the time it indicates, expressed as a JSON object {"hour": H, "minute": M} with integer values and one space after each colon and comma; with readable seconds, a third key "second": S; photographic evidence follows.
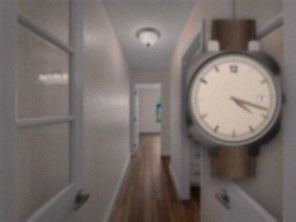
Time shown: {"hour": 4, "minute": 18}
